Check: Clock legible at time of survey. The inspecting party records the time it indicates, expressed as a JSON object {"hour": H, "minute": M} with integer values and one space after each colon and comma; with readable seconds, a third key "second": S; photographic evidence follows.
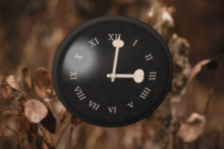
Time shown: {"hour": 3, "minute": 1}
